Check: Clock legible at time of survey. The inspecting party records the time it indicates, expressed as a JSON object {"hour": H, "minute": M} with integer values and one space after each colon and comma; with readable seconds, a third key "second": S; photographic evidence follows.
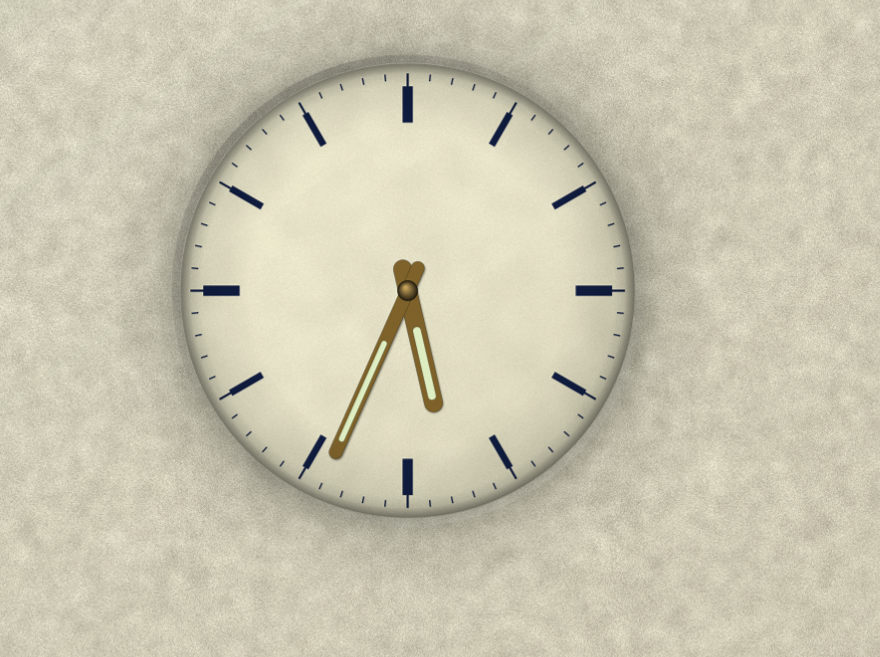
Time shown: {"hour": 5, "minute": 34}
